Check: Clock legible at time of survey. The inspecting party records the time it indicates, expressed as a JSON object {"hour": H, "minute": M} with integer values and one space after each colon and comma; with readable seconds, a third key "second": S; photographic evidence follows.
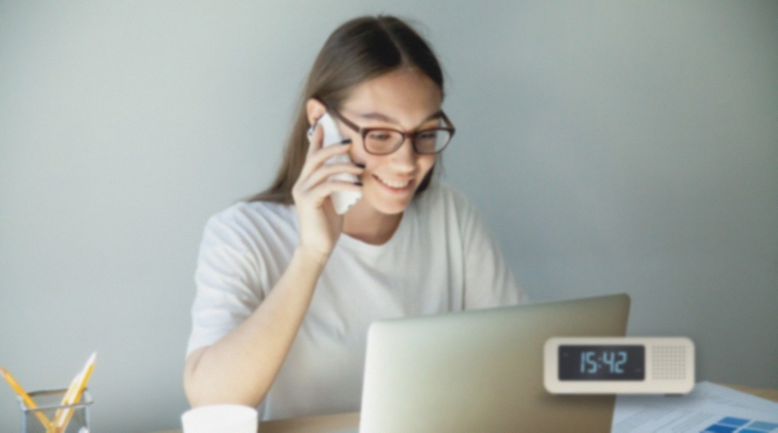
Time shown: {"hour": 15, "minute": 42}
